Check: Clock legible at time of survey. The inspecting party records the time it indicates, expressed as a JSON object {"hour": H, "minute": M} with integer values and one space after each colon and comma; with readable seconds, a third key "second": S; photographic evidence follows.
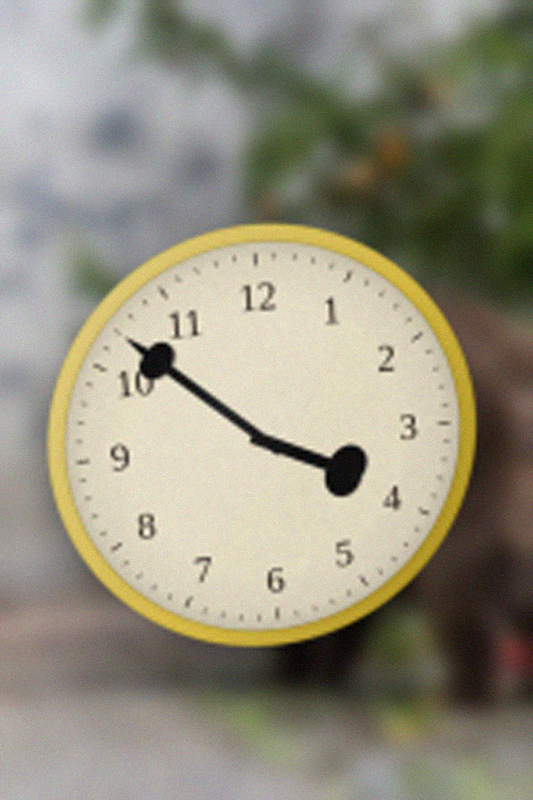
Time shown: {"hour": 3, "minute": 52}
